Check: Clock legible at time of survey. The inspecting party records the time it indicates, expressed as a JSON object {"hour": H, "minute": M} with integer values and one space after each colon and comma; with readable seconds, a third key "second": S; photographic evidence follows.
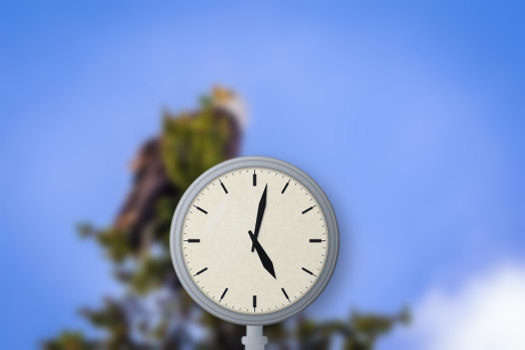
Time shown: {"hour": 5, "minute": 2}
